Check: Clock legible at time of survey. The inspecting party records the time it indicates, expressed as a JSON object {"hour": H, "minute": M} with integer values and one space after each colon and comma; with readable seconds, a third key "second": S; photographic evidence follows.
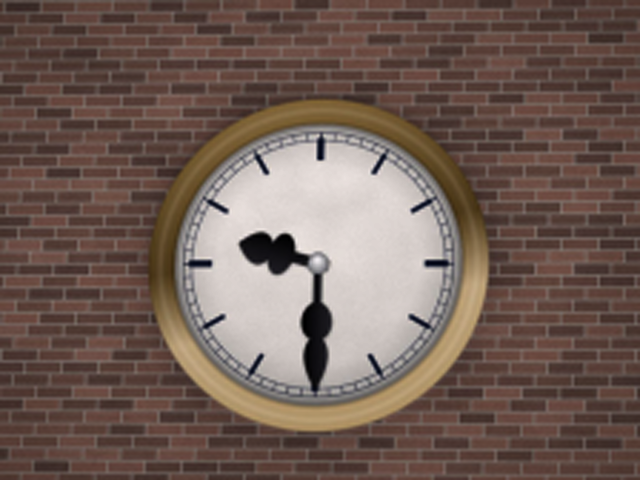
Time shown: {"hour": 9, "minute": 30}
